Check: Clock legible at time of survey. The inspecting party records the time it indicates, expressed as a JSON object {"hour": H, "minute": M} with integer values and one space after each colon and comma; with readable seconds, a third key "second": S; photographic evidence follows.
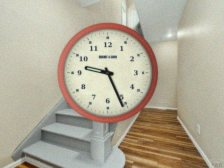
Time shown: {"hour": 9, "minute": 26}
